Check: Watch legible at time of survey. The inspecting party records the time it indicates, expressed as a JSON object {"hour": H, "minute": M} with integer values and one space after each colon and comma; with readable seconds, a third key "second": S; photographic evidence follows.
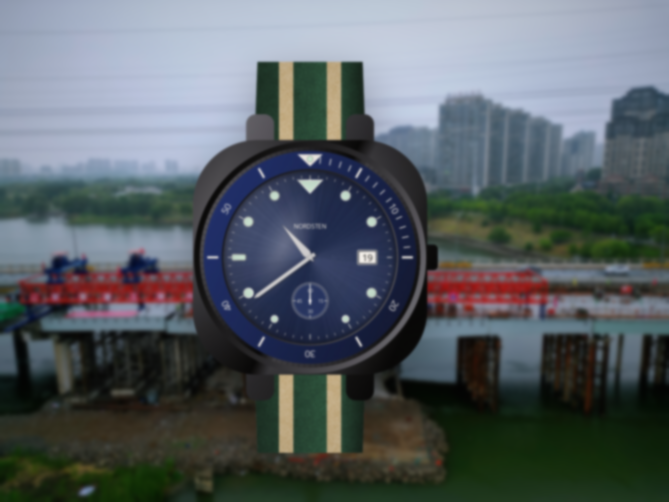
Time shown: {"hour": 10, "minute": 39}
